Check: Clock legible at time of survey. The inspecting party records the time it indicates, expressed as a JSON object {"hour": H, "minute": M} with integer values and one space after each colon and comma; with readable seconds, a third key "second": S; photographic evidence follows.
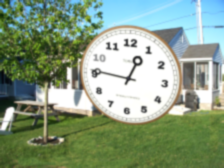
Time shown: {"hour": 12, "minute": 46}
